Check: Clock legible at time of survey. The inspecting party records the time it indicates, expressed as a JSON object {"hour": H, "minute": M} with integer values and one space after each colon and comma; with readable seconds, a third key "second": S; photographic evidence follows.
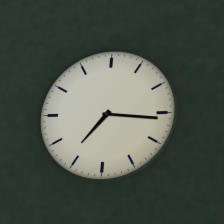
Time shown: {"hour": 7, "minute": 16}
